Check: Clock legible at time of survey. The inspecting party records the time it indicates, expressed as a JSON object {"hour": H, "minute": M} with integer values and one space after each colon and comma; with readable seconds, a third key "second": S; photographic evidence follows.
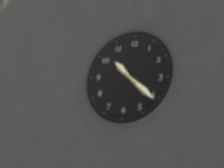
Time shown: {"hour": 10, "minute": 21}
